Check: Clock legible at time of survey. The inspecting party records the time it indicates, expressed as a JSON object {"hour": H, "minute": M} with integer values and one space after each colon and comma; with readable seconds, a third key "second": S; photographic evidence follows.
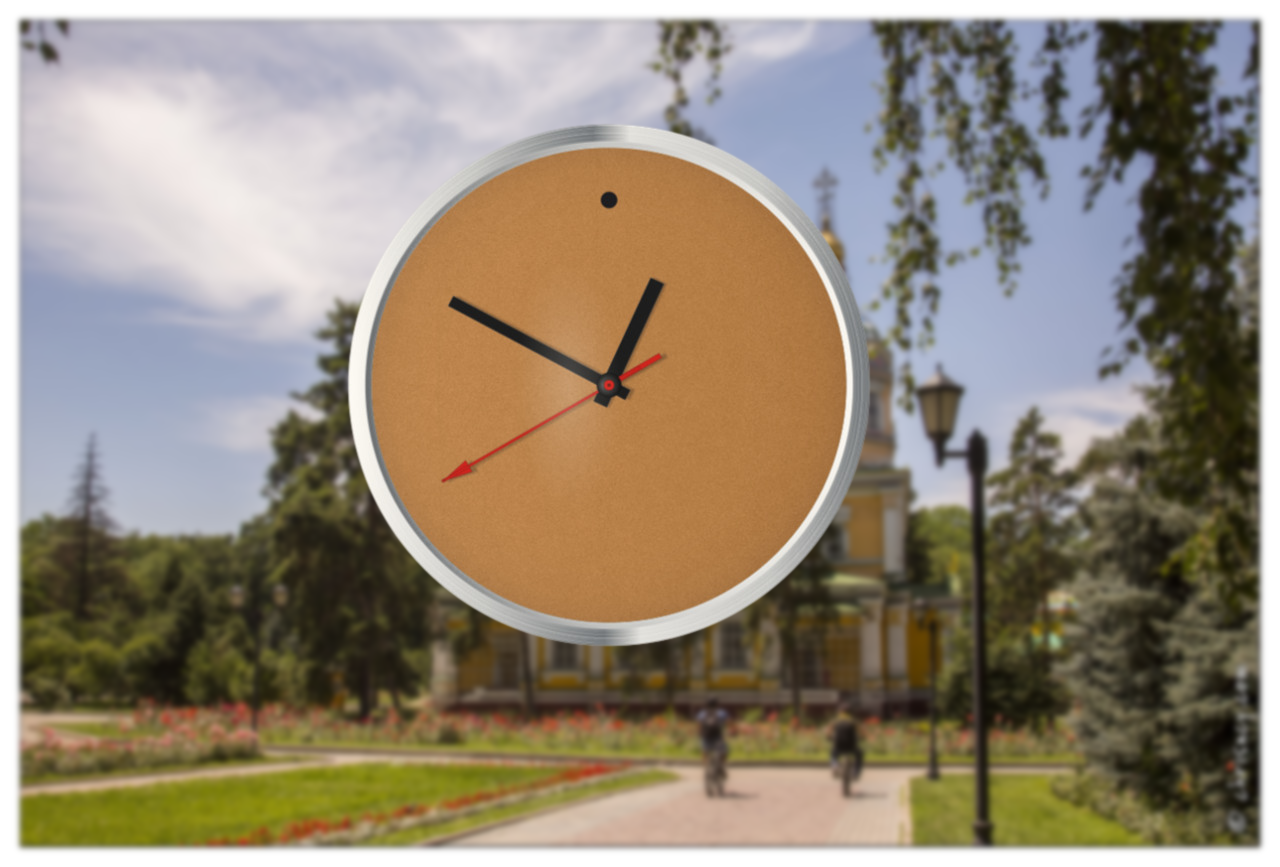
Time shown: {"hour": 12, "minute": 49, "second": 40}
